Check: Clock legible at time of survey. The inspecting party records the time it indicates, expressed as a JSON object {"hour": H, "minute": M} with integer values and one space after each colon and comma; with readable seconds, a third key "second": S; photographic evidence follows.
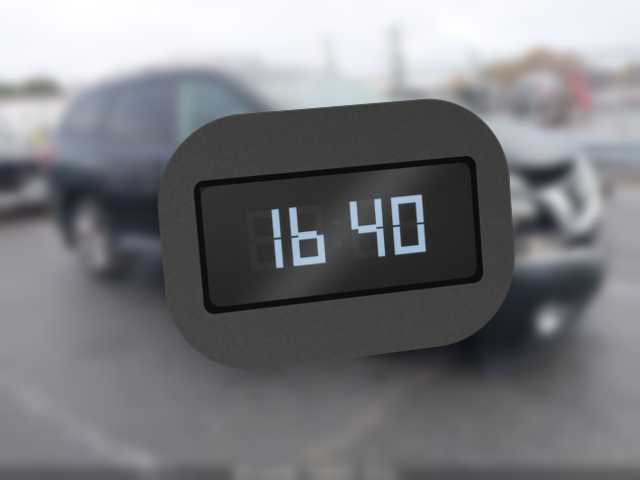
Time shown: {"hour": 16, "minute": 40}
